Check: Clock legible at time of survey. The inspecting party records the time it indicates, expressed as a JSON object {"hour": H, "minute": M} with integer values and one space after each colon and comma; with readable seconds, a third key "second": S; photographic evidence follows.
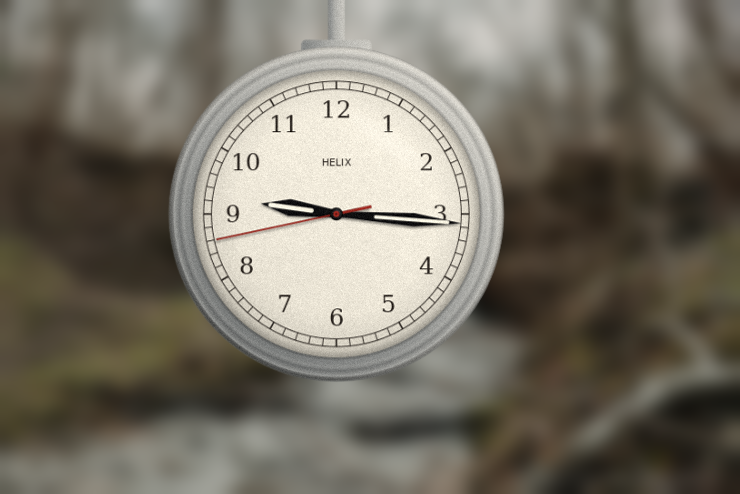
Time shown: {"hour": 9, "minute": 15, "second": 43}
